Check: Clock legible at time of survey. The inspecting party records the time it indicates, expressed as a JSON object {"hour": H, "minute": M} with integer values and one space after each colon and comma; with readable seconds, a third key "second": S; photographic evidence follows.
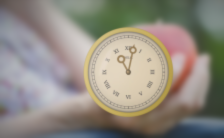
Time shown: {"hour": 11, "minute": 2}
